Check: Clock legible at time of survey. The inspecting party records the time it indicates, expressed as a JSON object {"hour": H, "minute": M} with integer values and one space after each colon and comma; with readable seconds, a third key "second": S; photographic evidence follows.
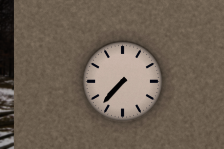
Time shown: {"hour": 7, "minute": 37}
